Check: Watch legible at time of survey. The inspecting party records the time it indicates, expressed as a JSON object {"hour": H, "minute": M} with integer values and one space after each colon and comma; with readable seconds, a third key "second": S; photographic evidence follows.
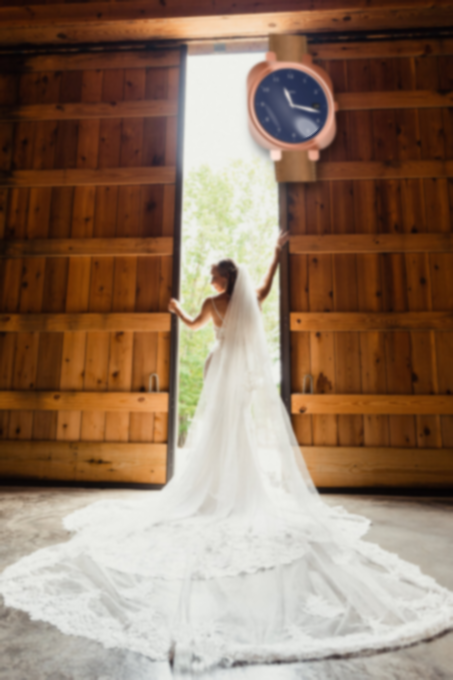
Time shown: {"hour": 11, "minute": 17}
